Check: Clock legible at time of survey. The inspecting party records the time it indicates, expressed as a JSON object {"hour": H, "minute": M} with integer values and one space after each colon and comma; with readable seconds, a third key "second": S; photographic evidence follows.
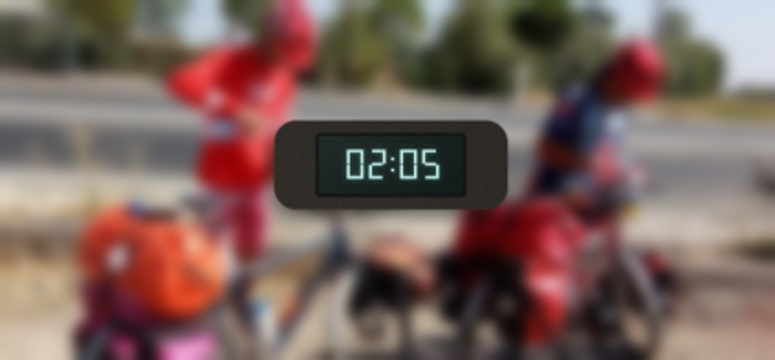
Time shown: {"hour": 2, "minute": 5}
